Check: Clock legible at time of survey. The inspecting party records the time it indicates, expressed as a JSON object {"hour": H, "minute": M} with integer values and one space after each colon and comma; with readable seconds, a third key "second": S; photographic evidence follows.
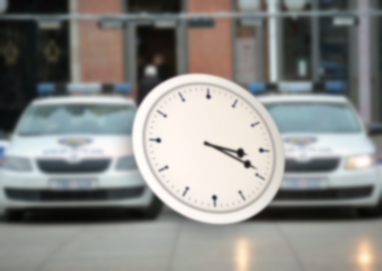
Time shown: {"hour": 3, "minute": 19}
